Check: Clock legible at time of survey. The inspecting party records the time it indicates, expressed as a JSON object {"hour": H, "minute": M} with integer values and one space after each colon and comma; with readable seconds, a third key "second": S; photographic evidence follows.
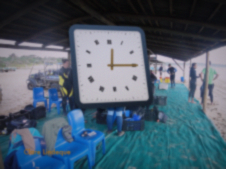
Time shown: {"hour": 12, "minute": 15}
